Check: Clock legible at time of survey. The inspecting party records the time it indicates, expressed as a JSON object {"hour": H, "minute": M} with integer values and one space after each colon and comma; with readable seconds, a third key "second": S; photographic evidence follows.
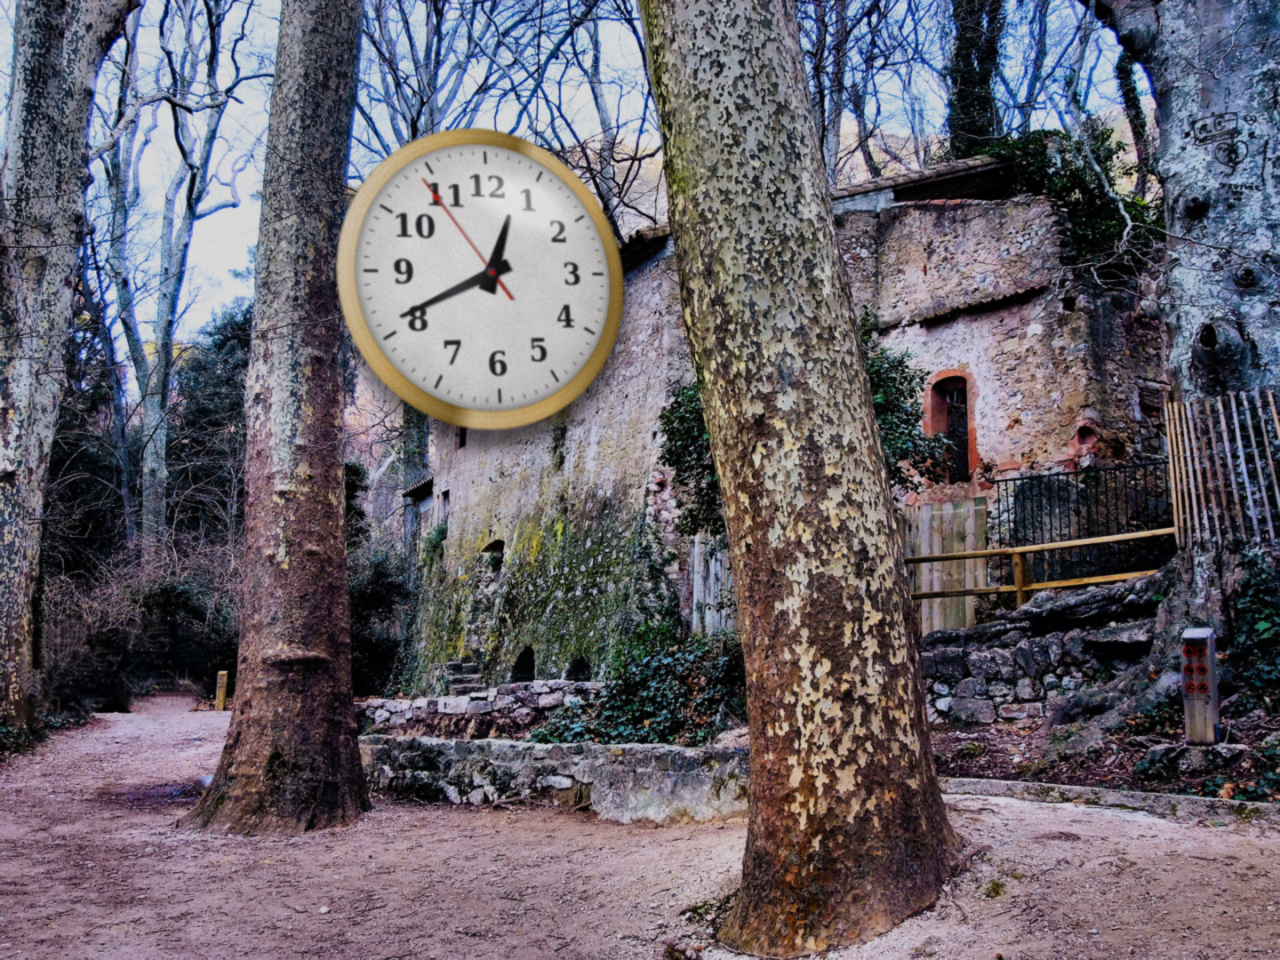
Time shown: {"hour": 12, "minute": 40, "second": 54}
